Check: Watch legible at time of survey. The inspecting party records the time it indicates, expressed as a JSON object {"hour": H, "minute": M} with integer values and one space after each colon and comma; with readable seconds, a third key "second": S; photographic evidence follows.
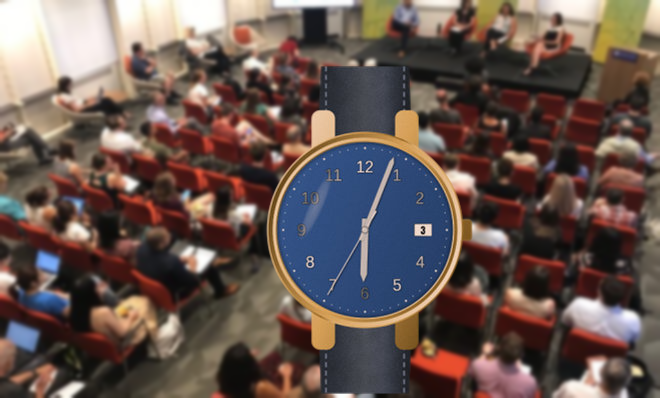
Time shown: {"hour": 6, "minute": 3, "second": 35}
